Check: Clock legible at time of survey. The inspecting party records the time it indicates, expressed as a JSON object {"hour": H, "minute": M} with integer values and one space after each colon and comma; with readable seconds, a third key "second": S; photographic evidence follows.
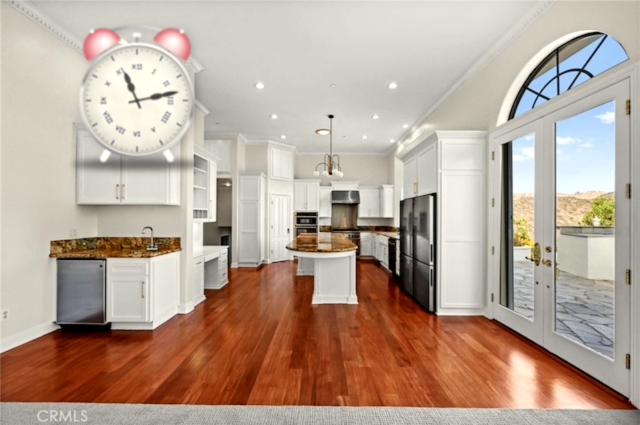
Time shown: {"hour": 11, "minute": 13}
